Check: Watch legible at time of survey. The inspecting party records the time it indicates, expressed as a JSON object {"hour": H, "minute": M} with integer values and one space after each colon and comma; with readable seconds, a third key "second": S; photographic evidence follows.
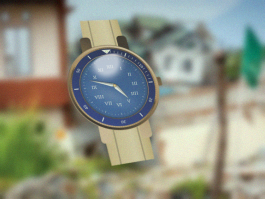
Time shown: {"hour": 4, "minute": 48}
